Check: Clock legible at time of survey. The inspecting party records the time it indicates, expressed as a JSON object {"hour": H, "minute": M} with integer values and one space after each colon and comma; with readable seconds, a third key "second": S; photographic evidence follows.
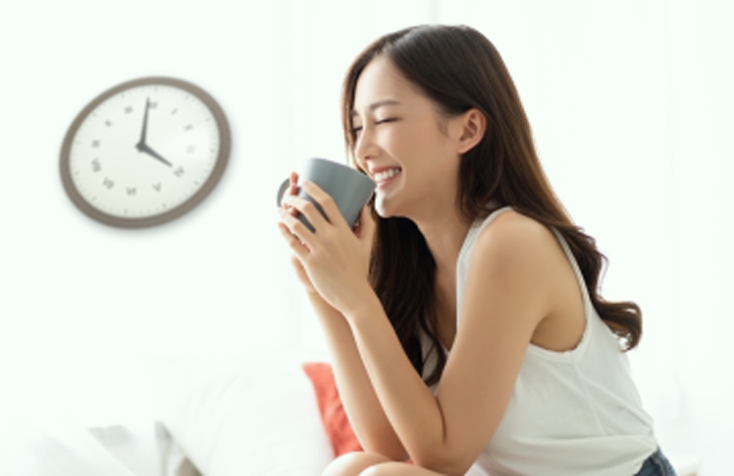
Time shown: {"hour": 3, "minute": 59}
